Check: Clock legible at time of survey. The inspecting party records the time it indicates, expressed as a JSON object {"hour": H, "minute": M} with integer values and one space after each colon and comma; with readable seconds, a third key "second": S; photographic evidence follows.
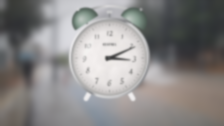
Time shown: {"hour": 3, "minute": 11}
